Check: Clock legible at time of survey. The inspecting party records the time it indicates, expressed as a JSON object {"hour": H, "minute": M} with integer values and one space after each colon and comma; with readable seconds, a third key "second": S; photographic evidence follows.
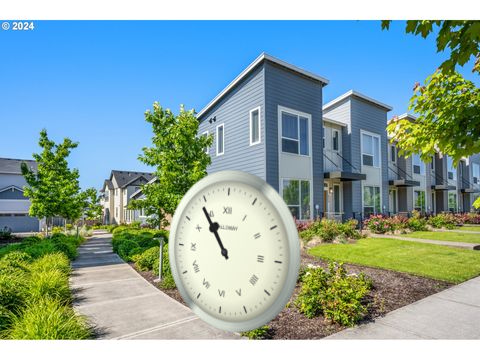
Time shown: {"hour": 10, "minute": 54}
